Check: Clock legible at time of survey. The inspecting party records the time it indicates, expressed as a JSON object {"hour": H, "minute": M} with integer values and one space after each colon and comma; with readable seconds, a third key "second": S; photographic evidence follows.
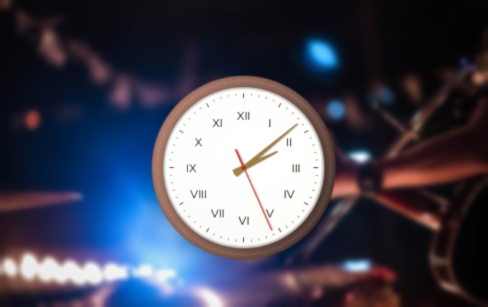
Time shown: {"hour": 2, "minute": 8, "second": 26}
